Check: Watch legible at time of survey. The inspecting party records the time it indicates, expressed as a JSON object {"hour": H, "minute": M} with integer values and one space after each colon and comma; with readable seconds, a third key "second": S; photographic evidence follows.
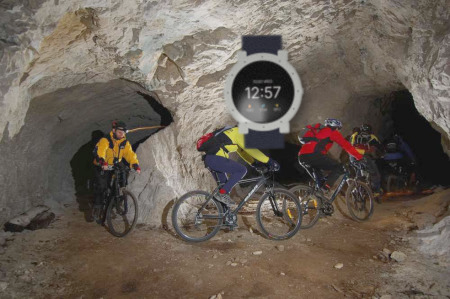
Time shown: {"hour": 12, "minute": 57}
